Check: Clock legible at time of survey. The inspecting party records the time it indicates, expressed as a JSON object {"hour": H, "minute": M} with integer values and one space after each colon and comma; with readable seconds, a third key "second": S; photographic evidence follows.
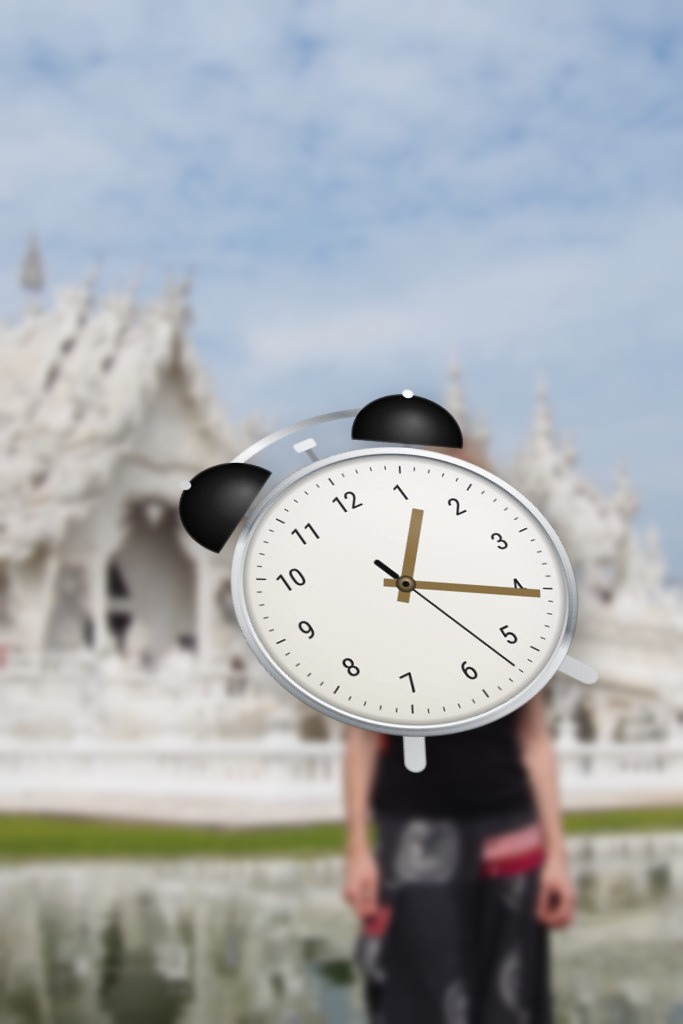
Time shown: {"hour": 1, "minute": 20, "second": 27}
